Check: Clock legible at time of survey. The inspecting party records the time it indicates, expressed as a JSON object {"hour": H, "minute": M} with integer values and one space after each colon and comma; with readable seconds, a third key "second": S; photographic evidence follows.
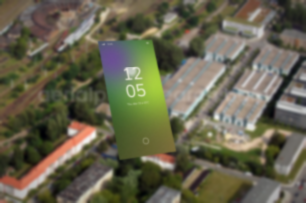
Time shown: {"hour": 12, "minute": 5}
